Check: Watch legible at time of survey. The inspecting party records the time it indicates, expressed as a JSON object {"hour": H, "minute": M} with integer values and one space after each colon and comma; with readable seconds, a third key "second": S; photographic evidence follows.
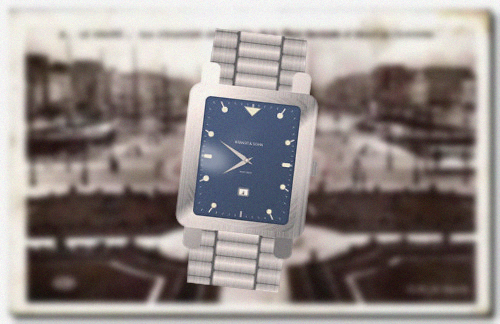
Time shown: {"hour": 7, "minute": 50}
